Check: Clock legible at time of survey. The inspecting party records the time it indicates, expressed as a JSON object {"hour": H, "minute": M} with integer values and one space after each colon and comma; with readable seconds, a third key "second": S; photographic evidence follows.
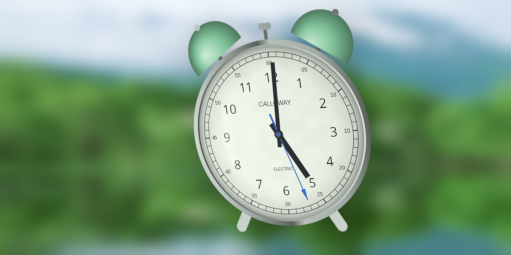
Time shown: {"hour": 5, "minute": 0, "second": 27}
